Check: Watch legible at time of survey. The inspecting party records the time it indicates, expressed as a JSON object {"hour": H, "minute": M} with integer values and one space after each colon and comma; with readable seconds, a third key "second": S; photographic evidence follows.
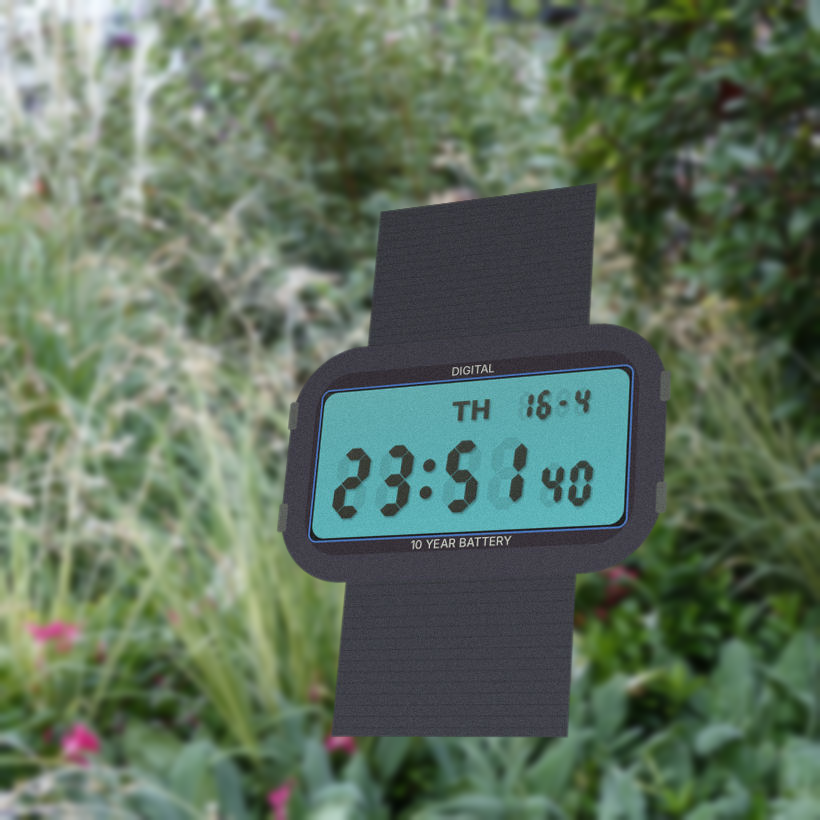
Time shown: {"hour": 23, "minute": 51, "second": 40}
